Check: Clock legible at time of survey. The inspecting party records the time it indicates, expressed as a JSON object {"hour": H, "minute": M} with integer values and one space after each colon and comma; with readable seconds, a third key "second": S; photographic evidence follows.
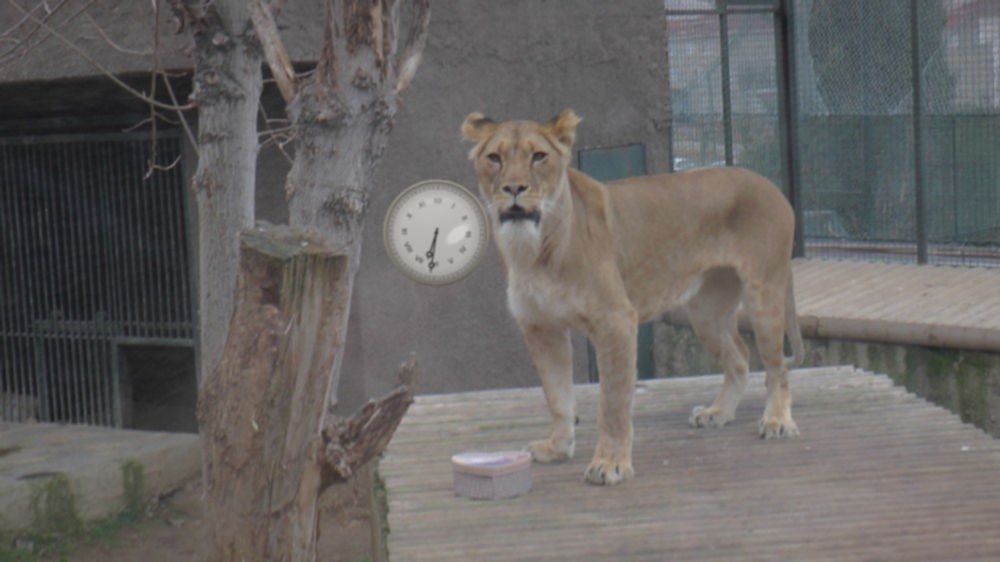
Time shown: {"hour": 6, "minute": 31}
